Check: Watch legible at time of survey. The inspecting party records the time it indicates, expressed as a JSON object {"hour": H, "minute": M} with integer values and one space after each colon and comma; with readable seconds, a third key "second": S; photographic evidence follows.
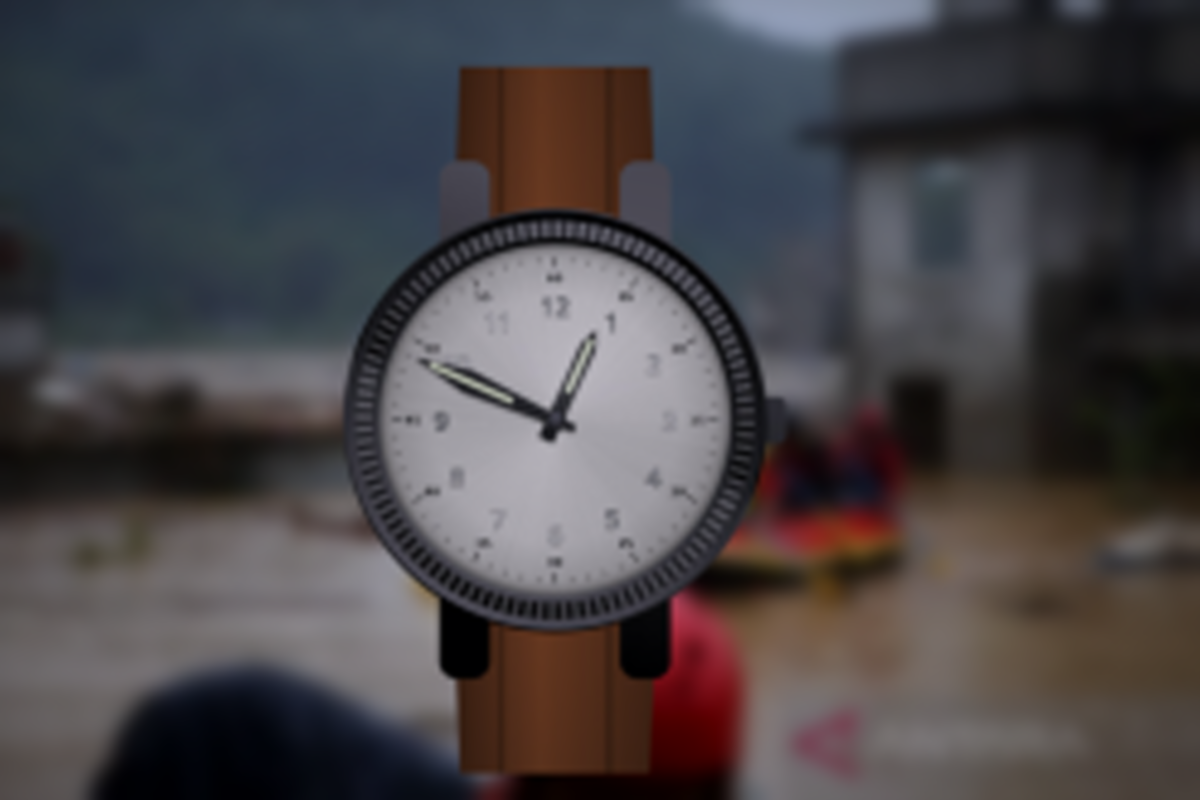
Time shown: {"hour": 12, "minute": 49}
